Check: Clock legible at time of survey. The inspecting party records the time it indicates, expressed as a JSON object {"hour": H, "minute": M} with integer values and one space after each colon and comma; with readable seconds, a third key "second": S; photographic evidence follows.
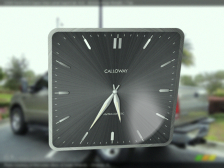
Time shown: {"hour": 5, "minute": 35}
